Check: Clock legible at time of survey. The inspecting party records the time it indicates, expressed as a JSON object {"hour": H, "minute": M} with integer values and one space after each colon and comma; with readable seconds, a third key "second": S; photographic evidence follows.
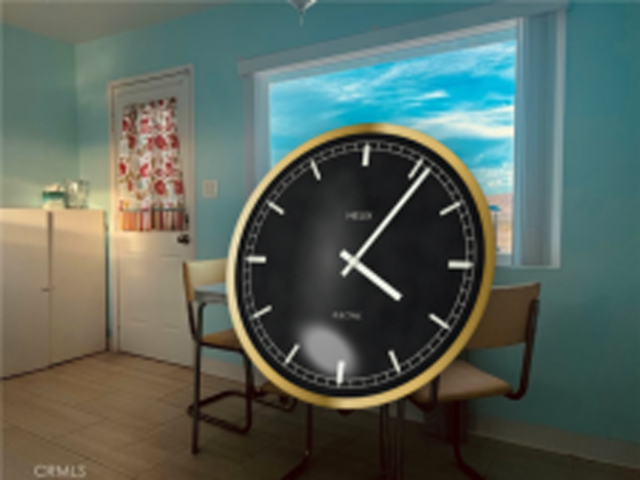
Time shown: {"hour": 4, "minute": 6}
